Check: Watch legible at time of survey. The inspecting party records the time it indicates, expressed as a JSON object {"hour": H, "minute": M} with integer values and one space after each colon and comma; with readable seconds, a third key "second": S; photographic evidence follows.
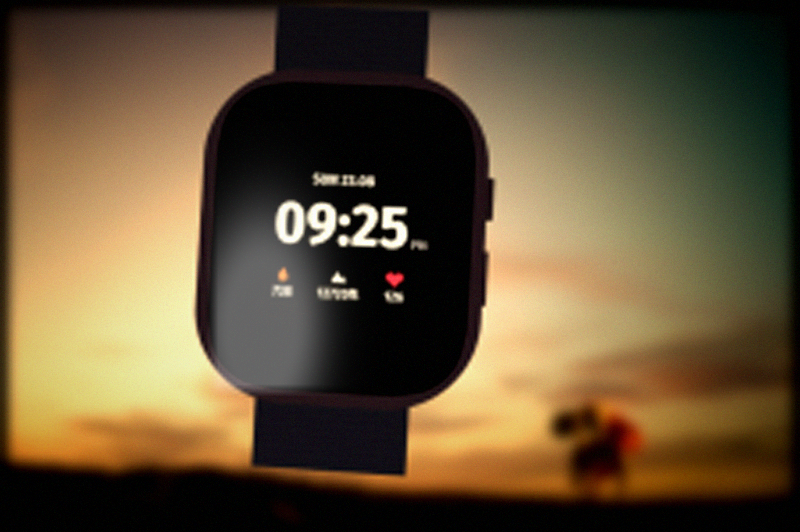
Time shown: {"hour": 9, "minute": 25}
